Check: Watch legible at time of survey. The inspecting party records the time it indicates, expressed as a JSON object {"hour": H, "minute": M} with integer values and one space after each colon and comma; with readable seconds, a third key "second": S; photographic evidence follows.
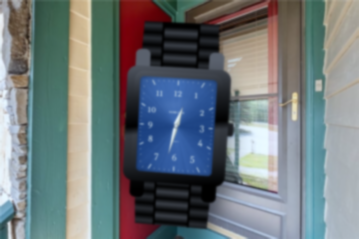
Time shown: {"hour": 12, "minute": 32}
